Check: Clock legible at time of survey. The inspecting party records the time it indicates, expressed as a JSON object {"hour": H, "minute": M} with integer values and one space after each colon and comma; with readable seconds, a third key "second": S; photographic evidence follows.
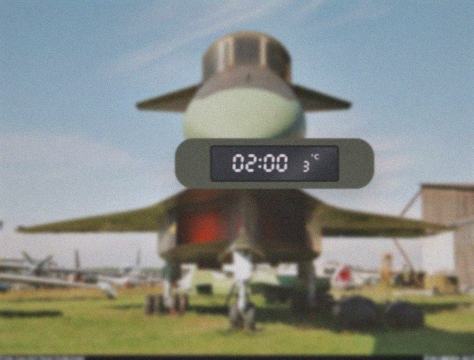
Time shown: {"hour": 2, "minute": 0}
